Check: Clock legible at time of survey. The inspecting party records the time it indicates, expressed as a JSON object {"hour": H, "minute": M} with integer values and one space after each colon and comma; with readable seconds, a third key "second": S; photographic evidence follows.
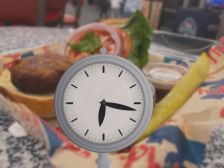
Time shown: {"hour": 6, "minute": 17}
